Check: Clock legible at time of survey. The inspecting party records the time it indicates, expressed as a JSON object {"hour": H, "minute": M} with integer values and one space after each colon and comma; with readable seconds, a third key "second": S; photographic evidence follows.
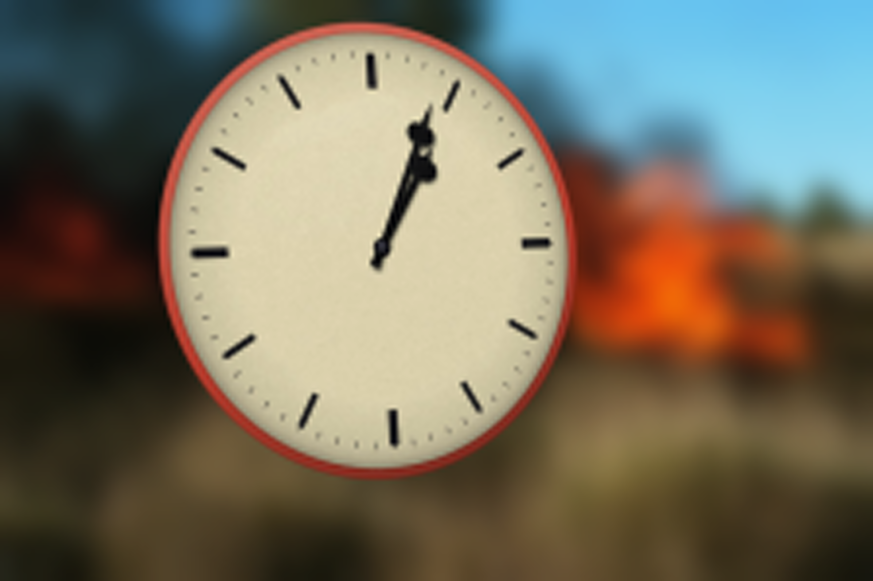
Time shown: {"hour": 1, "minute": 4}
